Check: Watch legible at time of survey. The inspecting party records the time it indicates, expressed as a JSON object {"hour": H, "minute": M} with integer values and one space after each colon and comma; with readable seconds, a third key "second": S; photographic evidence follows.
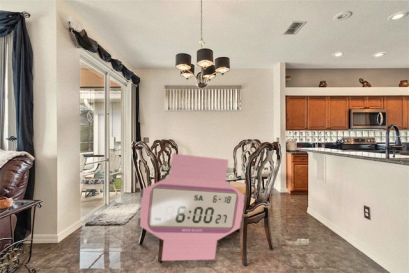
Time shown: {"hour": 6, "minute": 0, "second": 27}
